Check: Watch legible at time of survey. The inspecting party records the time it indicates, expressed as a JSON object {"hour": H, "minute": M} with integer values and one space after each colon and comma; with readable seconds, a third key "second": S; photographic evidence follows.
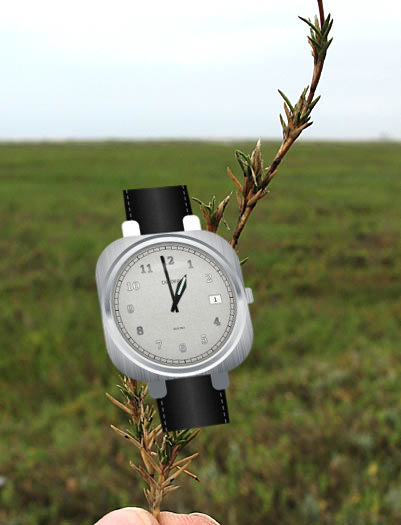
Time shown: {"hour": 12, "minute": 59}
